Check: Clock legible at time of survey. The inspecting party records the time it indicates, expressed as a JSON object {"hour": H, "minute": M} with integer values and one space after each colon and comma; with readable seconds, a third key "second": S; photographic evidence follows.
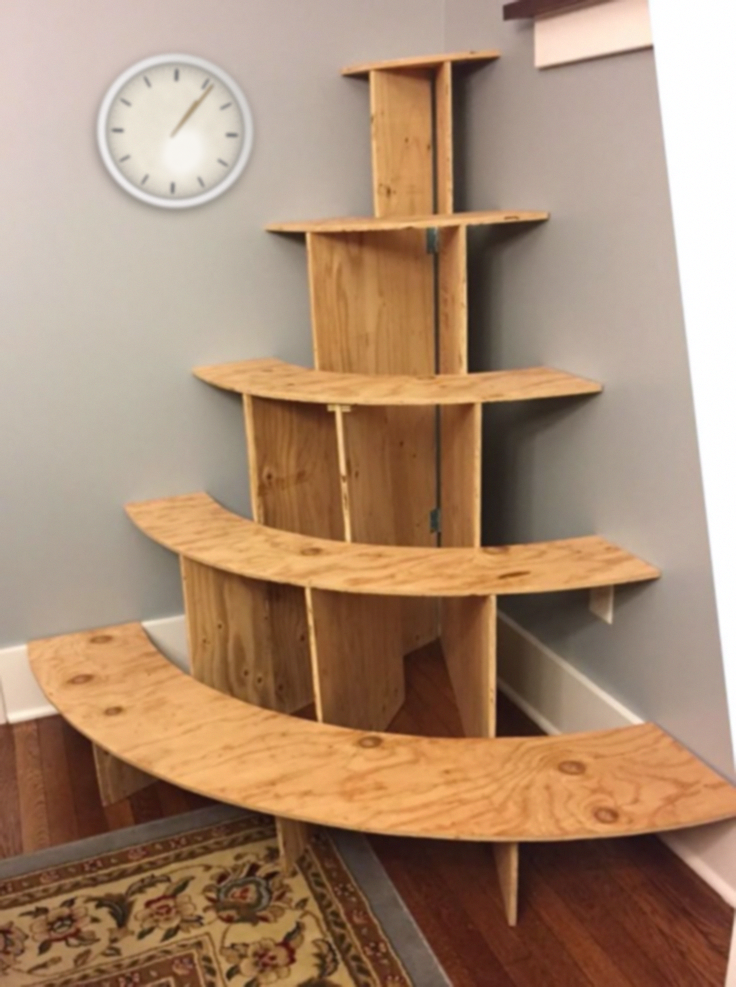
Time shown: {"hour": 1, "minute": 6}
